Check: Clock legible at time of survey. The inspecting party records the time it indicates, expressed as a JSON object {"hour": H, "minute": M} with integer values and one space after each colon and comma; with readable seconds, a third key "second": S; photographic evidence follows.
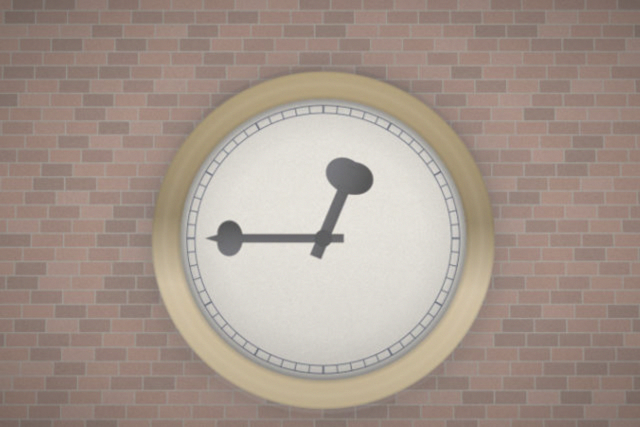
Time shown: {"hour": 12, "minute": 45}
